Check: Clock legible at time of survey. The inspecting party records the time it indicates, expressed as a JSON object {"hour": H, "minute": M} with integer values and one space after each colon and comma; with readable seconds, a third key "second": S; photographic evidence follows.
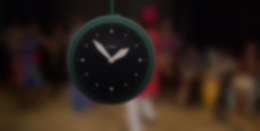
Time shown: {"hour": 1, "minute": 53}
